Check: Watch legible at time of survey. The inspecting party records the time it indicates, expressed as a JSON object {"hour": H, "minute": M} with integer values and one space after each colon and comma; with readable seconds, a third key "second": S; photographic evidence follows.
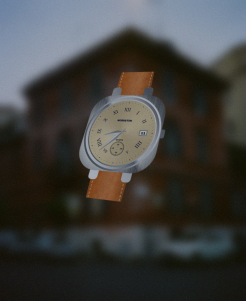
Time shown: {"hour": 8, "minute": 37}
